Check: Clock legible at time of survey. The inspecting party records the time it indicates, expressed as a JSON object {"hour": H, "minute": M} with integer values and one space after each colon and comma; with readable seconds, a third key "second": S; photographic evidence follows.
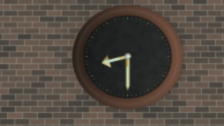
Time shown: {"hour": 8, "minute": 30}
